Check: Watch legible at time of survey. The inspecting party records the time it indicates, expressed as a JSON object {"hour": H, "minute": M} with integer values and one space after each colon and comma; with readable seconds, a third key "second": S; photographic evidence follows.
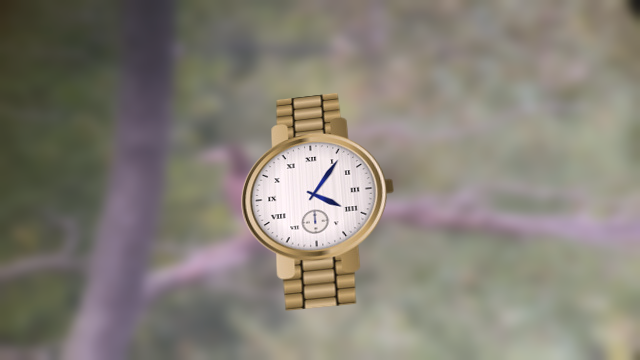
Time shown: {"hour": 4, "minute": 6}
